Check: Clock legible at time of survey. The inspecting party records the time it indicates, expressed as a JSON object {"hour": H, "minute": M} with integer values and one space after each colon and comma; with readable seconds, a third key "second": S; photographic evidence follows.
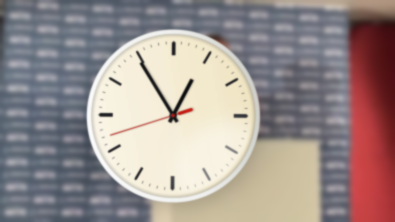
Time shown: {"hour": 12, "minute": 54, "second": 42}
